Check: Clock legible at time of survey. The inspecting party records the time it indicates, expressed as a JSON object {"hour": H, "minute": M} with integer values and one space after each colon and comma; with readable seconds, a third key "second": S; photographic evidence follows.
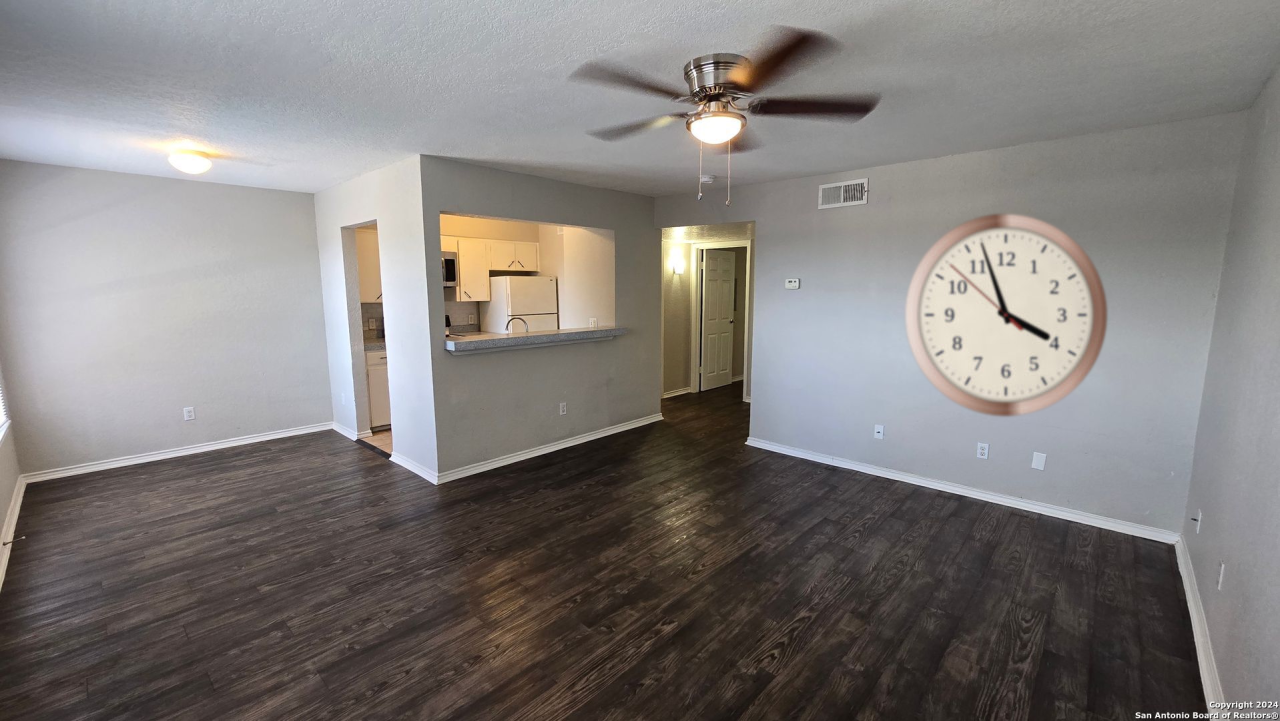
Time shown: {"hour": 3, "minute": 56, "second": 52}
